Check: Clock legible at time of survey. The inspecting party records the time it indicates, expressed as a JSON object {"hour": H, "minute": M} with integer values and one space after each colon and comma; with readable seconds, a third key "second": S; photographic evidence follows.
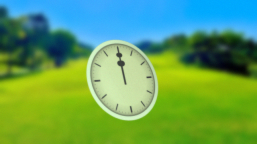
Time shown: {"hour": 12, "minute": 0}
